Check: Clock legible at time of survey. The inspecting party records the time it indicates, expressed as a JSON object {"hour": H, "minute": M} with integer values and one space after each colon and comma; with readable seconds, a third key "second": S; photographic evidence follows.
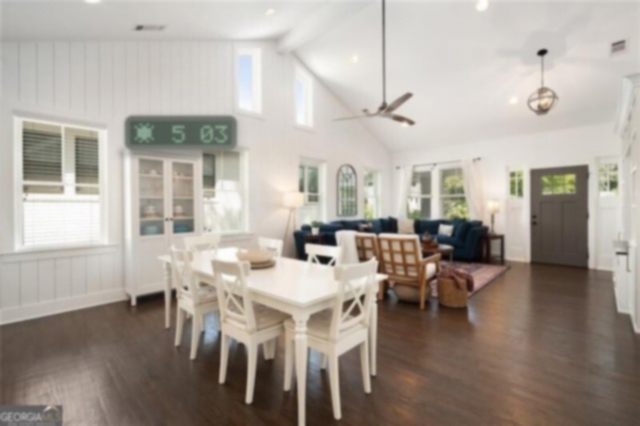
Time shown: {"hour": 5, "minute": 3}
